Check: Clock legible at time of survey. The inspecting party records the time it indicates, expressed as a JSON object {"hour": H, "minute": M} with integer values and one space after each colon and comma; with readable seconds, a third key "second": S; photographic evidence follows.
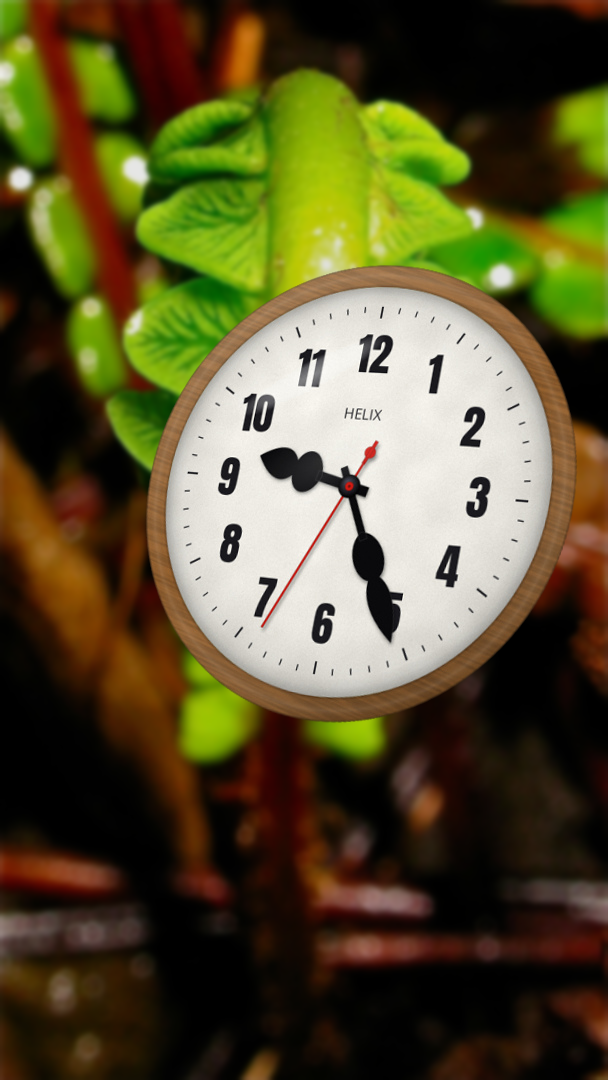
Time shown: {"hour": 9, "minute": 25, "second": 34}
